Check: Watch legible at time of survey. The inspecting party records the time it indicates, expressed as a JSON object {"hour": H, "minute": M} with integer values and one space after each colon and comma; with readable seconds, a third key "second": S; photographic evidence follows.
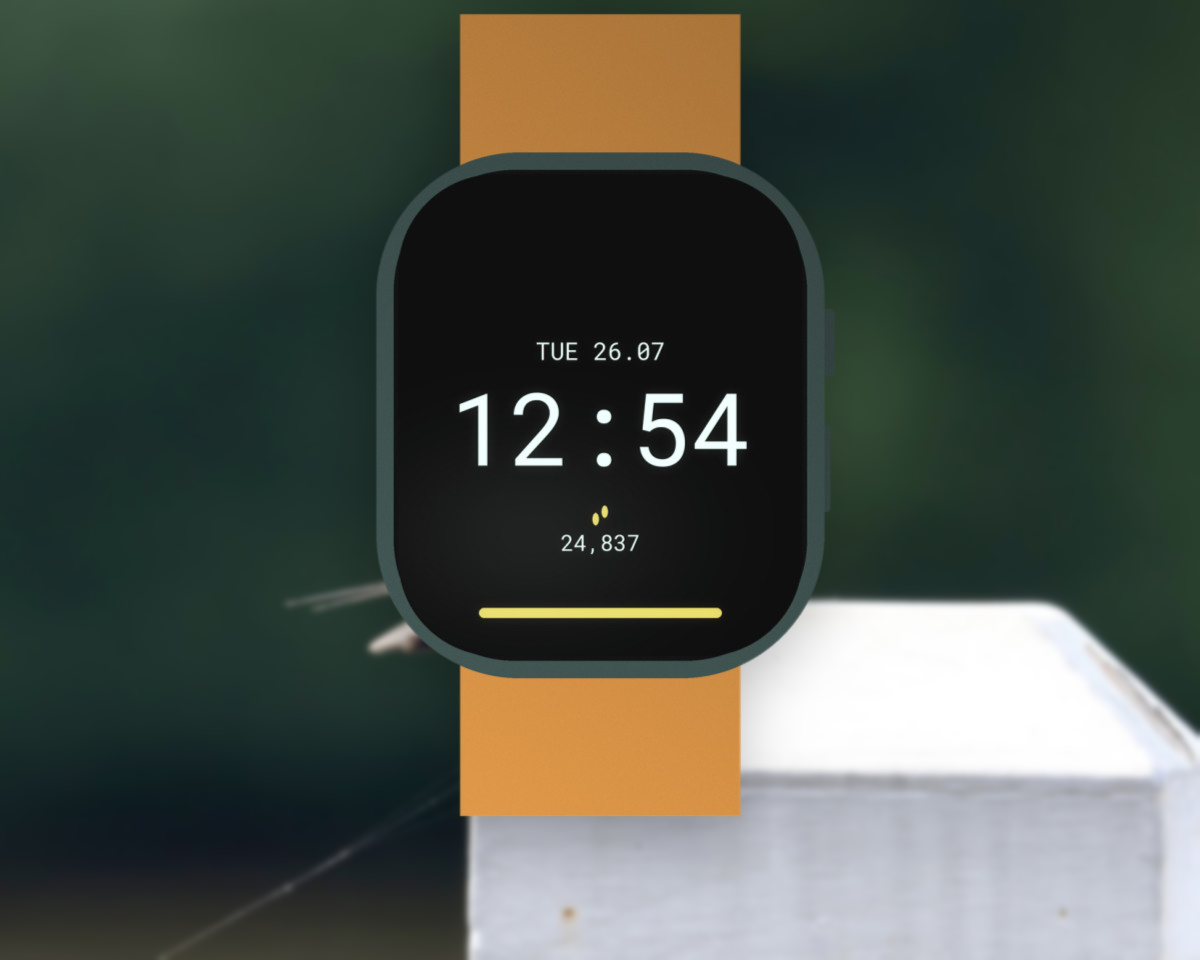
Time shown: {"hour": 12, "minute": 54}
